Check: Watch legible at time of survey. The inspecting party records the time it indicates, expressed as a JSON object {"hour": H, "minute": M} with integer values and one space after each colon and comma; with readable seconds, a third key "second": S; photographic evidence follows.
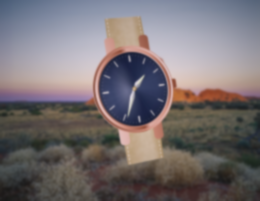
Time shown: {"hour": 1, "minute": 34}
